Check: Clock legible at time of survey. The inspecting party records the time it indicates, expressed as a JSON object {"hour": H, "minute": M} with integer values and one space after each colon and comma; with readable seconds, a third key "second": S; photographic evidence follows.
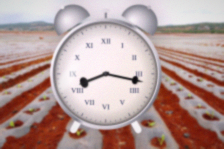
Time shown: {"hour": 8, "minute": 17}
